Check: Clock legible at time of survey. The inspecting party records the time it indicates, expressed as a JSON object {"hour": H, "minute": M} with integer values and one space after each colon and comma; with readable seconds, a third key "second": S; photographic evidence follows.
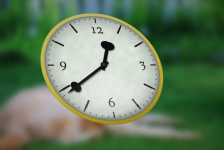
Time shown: {"hour": 12, "minute": 39}
